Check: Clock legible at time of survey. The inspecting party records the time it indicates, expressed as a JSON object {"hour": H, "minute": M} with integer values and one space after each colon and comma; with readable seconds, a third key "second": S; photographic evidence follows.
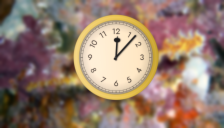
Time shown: {"hour": 12, "minute": 7}
